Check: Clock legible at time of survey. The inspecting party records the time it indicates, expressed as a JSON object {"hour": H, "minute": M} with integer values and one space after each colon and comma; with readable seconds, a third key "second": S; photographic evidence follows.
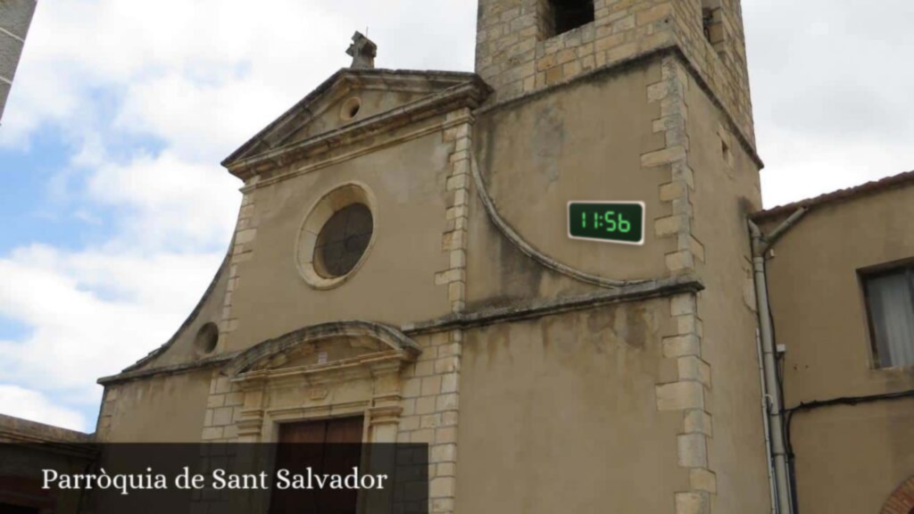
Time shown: {"hour": 11, "minute": 56}
